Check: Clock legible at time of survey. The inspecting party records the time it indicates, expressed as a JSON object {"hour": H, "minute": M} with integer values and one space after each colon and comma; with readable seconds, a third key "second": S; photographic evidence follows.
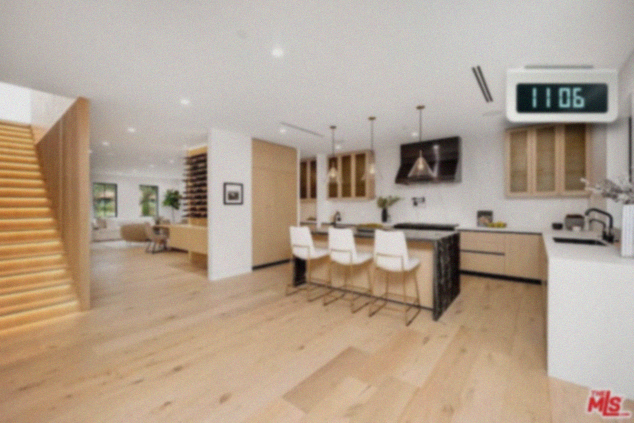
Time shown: {"hour": 11, "minute": 6}
